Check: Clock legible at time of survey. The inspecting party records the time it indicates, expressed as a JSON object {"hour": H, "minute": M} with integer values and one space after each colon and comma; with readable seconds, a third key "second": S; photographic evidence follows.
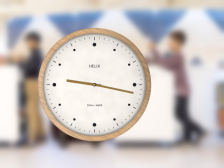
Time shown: {"hour": 9, "minute": 17}
